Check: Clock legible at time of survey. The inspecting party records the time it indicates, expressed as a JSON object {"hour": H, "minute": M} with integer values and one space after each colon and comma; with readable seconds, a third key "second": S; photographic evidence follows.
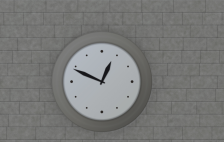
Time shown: {"hour": 12, "minute": 49}
